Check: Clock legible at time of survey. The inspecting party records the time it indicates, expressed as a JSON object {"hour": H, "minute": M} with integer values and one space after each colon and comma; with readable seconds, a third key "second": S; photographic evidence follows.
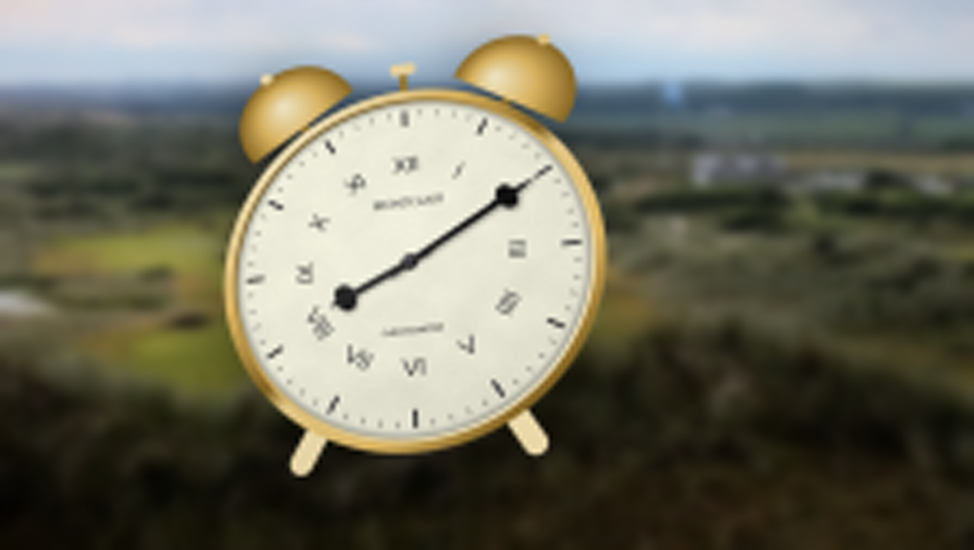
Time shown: {"hour": 8, "minute": 10}
